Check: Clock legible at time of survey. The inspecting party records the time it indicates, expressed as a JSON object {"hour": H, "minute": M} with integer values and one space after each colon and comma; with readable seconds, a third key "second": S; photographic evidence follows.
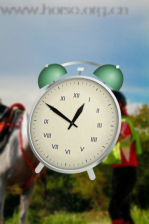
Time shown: {"hour": 12, "minute": 50}
